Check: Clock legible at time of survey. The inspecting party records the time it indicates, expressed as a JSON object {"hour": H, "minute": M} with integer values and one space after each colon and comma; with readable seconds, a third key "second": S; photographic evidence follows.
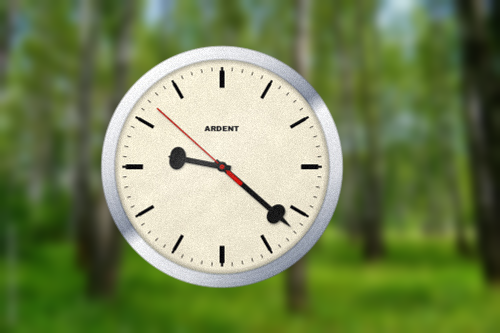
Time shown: {"hour": 9, "minute": 21, "second": 52}
